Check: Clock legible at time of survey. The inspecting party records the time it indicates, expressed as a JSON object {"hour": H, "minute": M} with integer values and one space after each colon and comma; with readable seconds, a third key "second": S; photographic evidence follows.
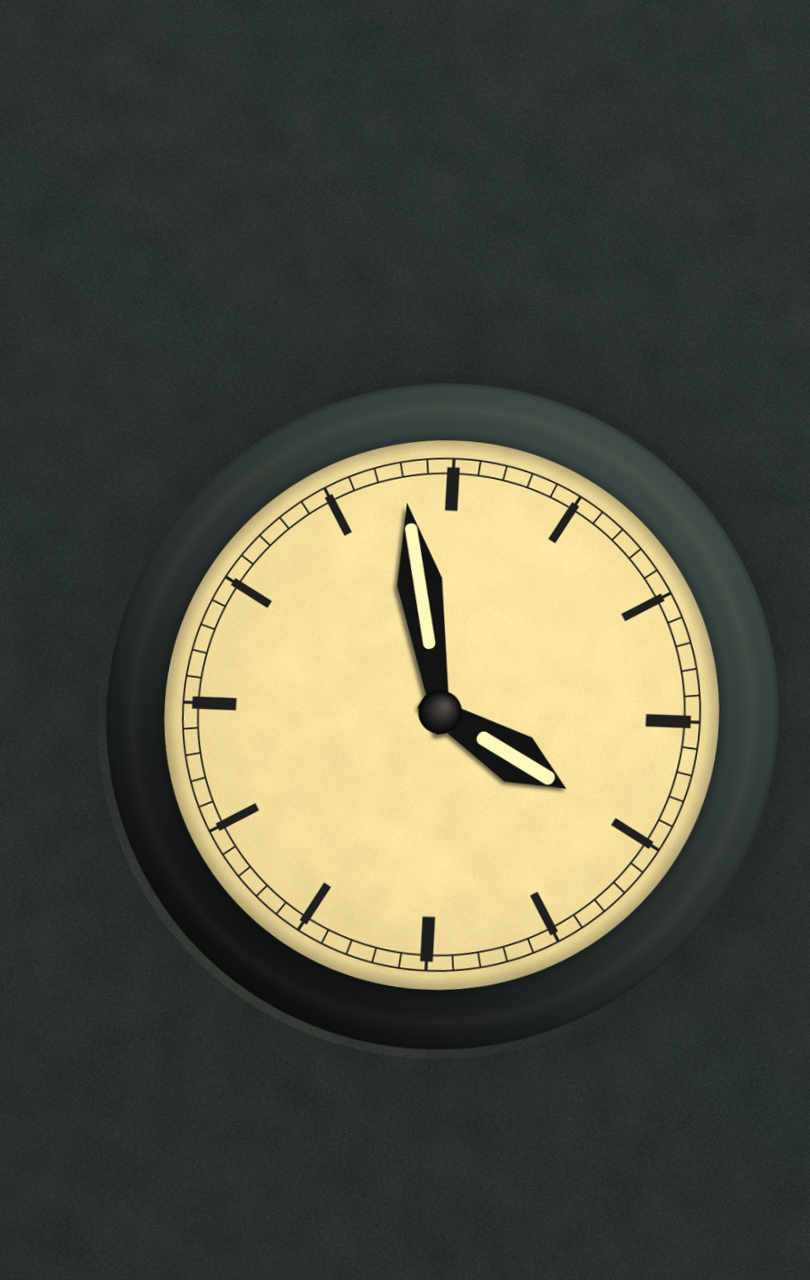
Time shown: {"hour": 3, "minute": 58}
